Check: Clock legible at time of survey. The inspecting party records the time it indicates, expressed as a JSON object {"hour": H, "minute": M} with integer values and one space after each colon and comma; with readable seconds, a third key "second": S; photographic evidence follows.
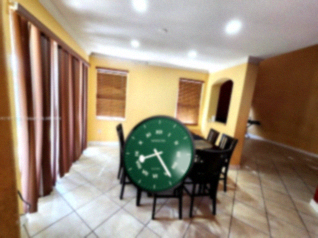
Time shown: {"hour": 8, "minute": 24}
